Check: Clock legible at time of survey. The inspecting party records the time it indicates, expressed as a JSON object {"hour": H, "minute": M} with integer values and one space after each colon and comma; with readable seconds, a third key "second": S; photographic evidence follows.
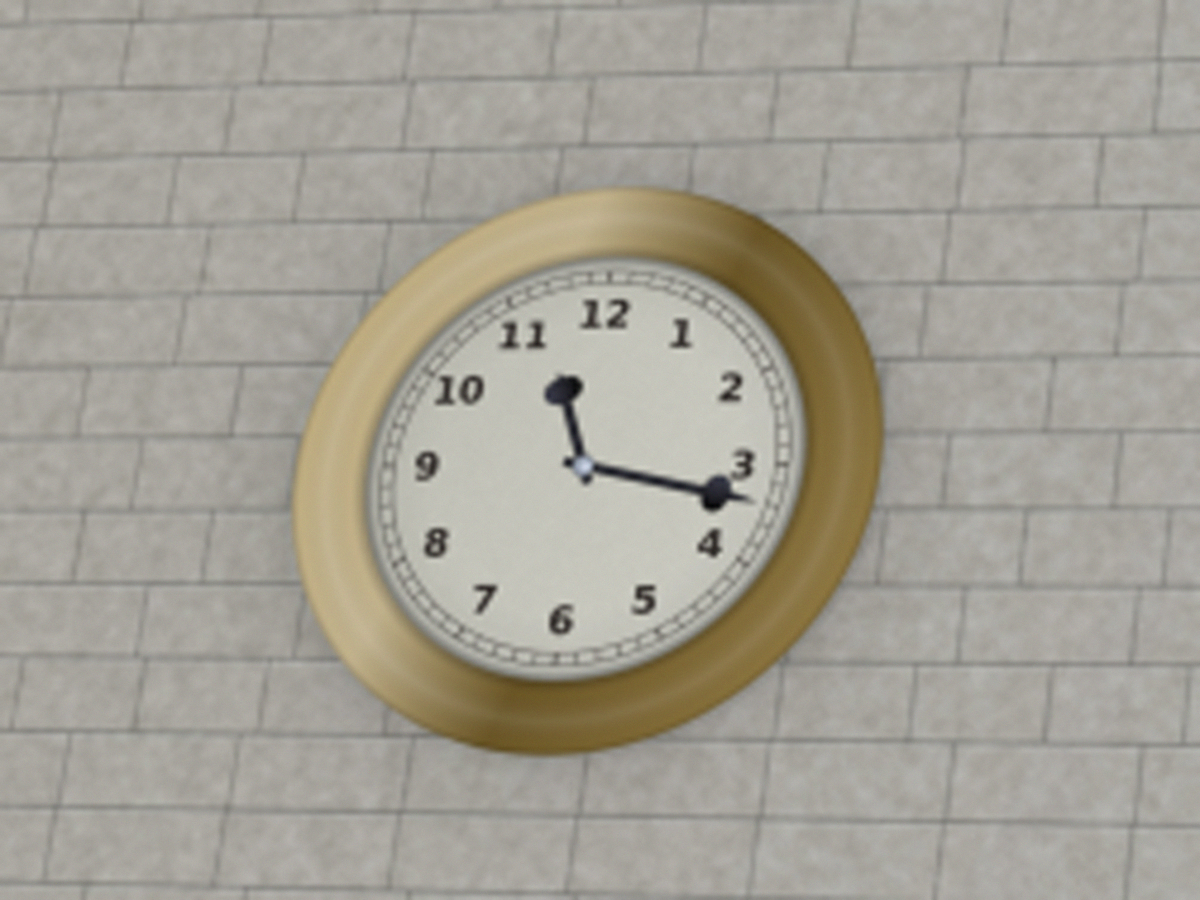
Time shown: {"hour": 11, "minute": 17}
